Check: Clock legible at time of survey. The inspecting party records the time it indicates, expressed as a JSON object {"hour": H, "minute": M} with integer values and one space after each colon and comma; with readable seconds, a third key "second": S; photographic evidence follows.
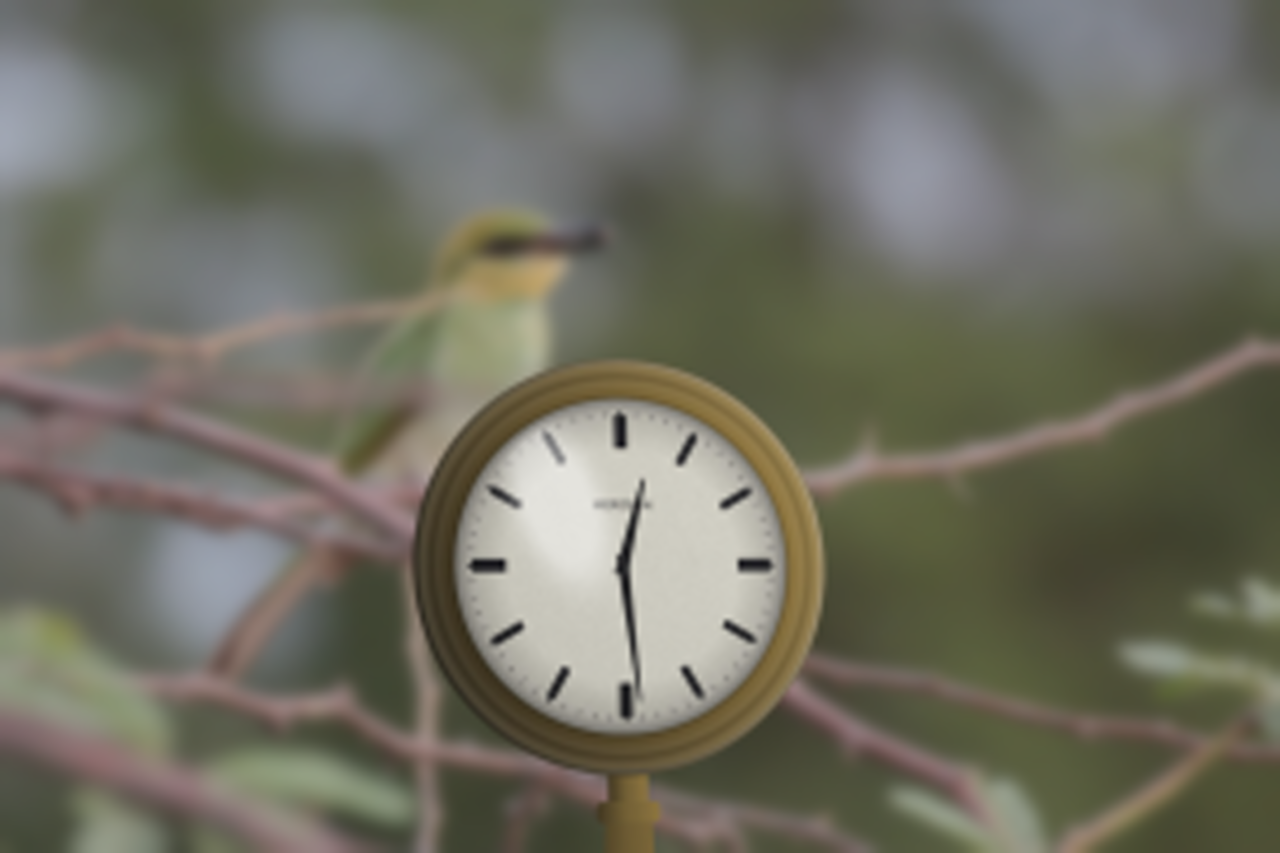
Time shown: {"hour": 12, "minute": 29}
